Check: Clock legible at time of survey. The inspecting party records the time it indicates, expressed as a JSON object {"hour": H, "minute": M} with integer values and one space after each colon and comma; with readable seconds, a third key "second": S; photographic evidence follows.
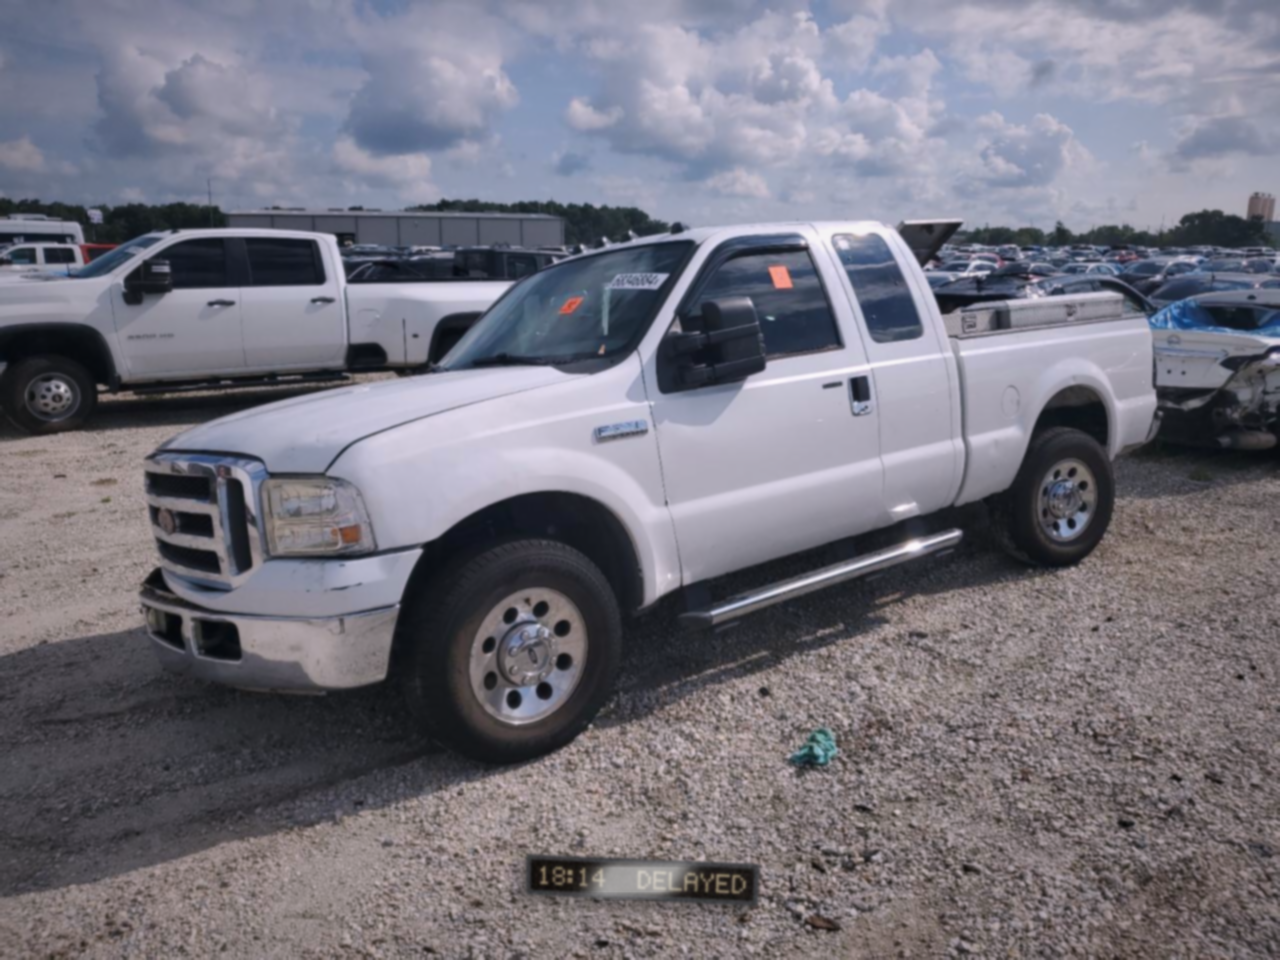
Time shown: {"hour": 18, "minute": 14}
